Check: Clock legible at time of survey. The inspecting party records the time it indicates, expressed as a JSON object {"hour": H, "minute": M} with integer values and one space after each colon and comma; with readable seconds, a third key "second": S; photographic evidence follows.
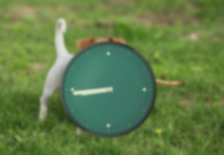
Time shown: {"hour": 8, "minute": 44}
